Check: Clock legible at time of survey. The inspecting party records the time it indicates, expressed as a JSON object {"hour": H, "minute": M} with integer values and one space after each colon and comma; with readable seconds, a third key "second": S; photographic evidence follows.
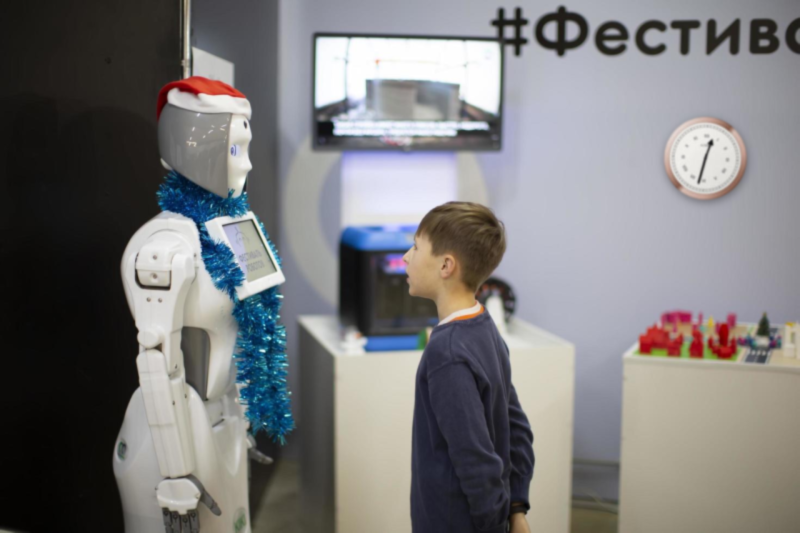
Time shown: {"hour": 12, "minute": 32}
